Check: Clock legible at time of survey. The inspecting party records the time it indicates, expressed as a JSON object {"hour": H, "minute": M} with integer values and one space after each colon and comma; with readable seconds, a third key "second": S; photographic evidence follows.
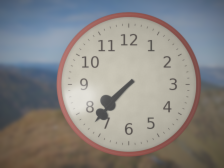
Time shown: {"hour": 7, "minute": 37}
